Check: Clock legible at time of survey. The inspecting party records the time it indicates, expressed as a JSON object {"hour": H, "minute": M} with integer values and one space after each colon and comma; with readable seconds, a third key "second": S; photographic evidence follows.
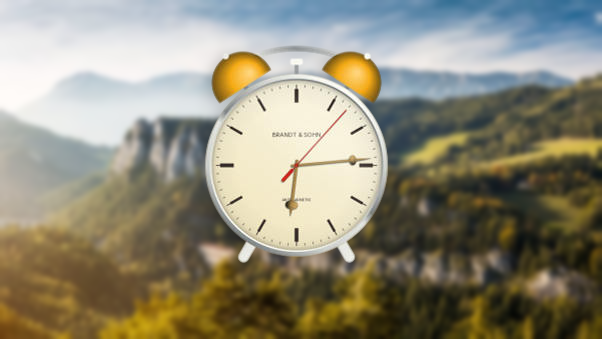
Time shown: {"hour": 6, "minute": 14, "second": 7}
